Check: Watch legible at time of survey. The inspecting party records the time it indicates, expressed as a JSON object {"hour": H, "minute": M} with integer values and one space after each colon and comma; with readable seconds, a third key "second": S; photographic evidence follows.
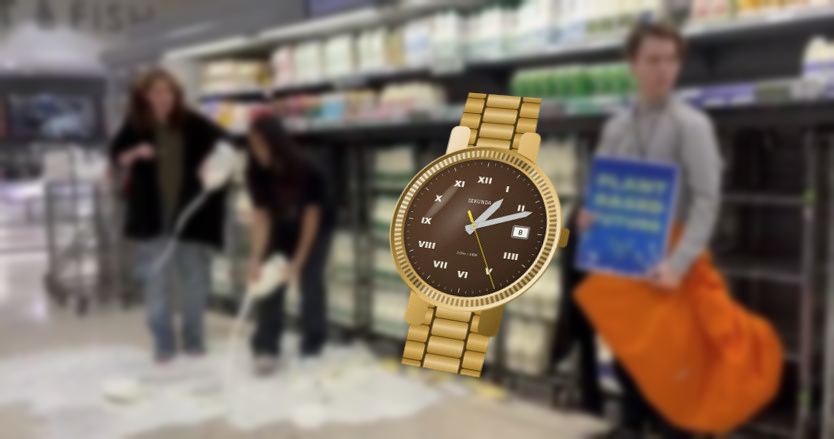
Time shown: {"hour": 1, "minute": 11, "second": 25}
